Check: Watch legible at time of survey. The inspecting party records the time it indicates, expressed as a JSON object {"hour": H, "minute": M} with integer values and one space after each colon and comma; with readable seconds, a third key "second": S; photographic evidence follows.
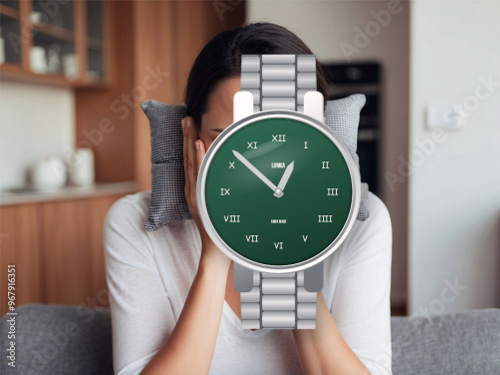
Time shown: {"hour": 12, "minute": 52}
